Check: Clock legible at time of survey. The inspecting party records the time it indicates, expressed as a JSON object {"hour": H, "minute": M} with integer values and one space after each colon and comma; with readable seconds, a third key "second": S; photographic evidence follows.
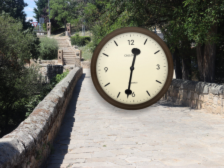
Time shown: {"hour": 12, "minute": 32}
